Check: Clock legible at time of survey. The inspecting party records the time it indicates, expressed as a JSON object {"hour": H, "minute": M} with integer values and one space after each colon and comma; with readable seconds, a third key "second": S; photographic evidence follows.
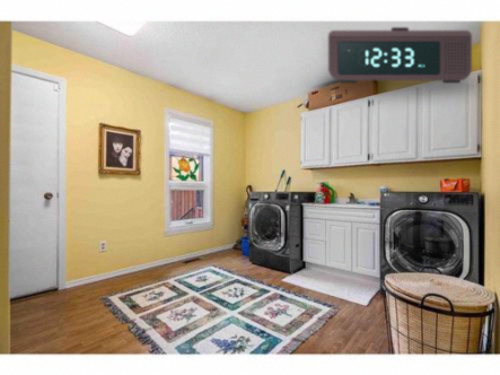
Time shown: {"hour": 12, "minute": 33}
